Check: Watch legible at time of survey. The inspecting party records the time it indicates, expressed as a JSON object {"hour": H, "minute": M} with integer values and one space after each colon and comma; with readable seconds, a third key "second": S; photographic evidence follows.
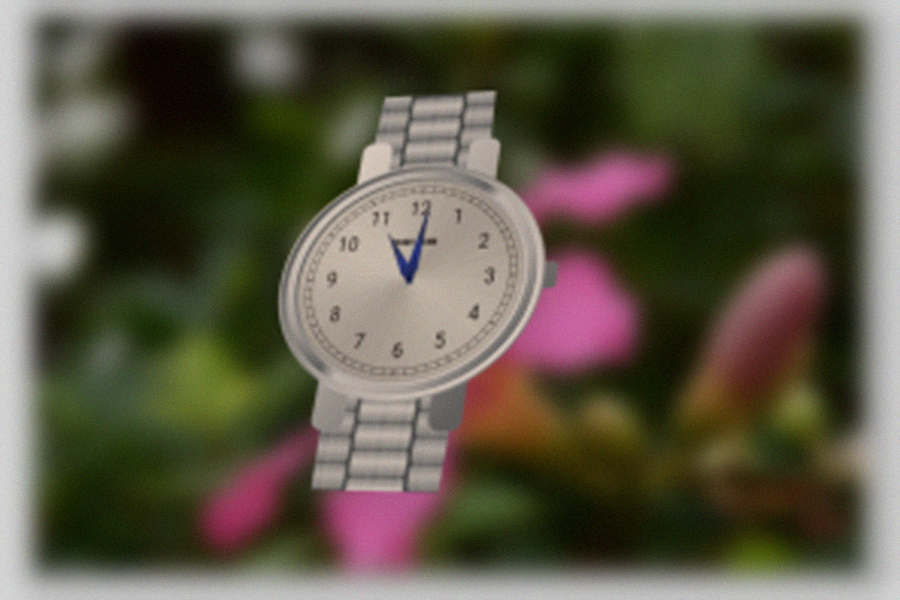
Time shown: {"hour": 11, "minute": 1}
